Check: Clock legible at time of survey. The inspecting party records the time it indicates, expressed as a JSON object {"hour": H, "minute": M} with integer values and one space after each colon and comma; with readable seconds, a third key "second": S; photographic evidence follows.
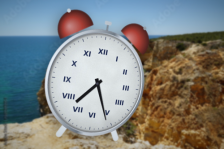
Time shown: {"hour": 7, "minute": 26}
